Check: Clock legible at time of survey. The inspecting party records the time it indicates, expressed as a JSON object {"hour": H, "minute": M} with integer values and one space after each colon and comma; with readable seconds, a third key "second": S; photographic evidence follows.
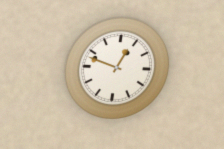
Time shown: {"hour": 12, "minute": 48}
